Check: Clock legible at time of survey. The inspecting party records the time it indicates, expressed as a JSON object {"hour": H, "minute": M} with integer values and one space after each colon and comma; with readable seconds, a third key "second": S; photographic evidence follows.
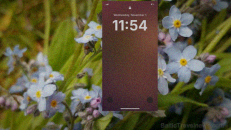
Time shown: {"hour": 11, "minute": 54}
